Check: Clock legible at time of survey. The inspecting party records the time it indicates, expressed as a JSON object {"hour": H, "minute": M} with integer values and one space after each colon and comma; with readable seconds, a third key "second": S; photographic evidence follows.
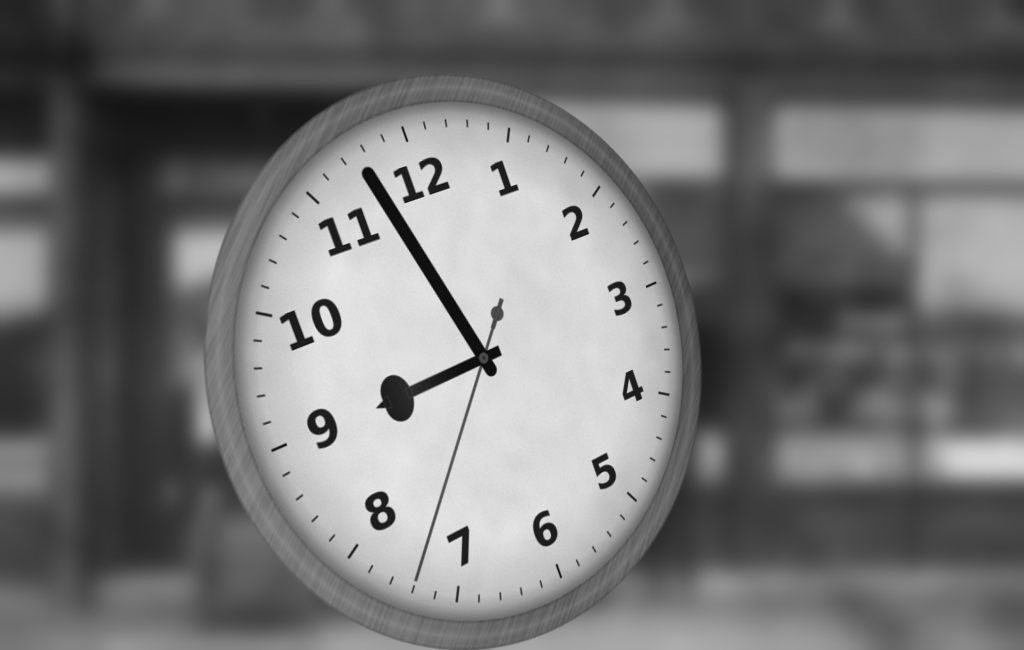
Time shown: {"hour": 8, "minute": 57, "second": 37}
